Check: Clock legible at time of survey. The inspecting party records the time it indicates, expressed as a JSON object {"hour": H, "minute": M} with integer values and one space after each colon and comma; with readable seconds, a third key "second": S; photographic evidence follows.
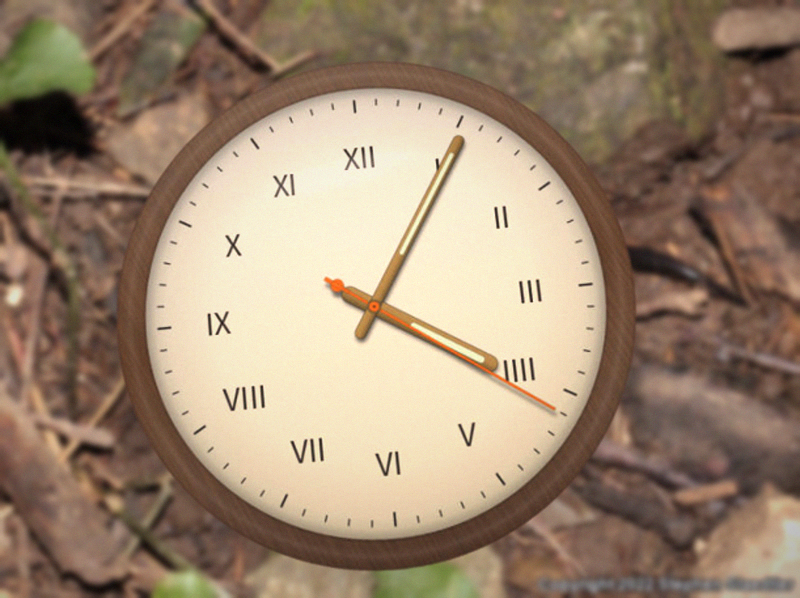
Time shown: {"hour": 4, "minute": 5, "second": 21}
